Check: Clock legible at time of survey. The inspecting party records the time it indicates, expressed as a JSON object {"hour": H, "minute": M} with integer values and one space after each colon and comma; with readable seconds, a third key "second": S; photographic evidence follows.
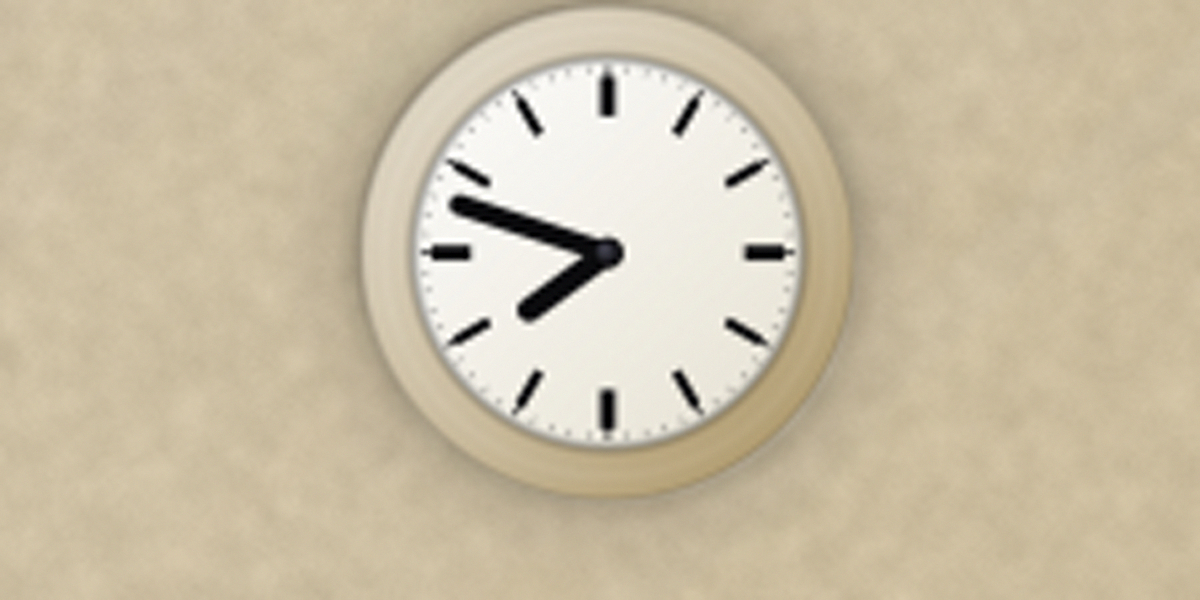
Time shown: {"hour": 7, "minute": 48}
